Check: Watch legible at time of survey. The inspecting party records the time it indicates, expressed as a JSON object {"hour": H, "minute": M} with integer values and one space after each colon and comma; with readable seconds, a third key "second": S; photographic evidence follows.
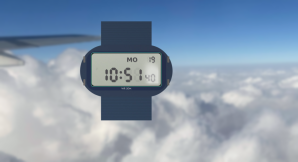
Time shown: {"hour": 10, "minute": 51, "second": 40}
